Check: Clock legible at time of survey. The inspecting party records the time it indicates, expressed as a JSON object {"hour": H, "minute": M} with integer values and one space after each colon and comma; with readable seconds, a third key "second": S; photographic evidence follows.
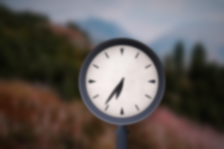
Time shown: {"hour": 6, "minute": 36}
